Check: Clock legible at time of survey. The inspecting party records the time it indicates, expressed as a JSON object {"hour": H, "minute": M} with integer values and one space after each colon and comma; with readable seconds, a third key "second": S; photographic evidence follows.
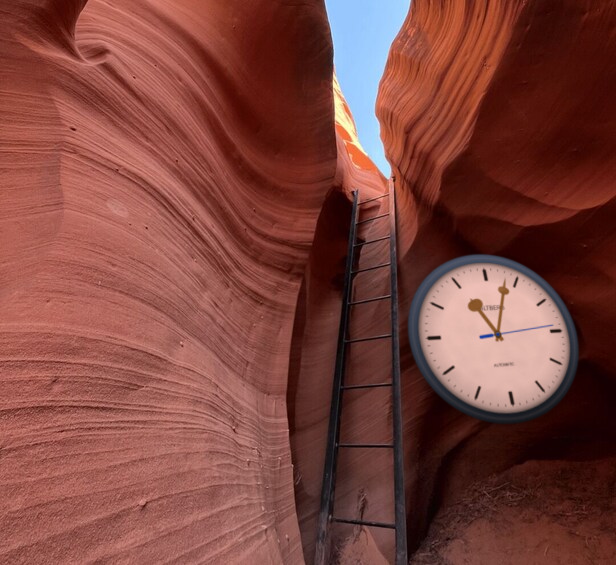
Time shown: {"hour": 11, "minute": 3, "second": 14}
